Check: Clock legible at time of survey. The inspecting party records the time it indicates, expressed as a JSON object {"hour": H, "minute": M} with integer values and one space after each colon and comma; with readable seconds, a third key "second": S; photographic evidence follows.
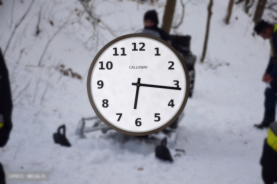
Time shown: {"hour": 6, "minute": 16}
